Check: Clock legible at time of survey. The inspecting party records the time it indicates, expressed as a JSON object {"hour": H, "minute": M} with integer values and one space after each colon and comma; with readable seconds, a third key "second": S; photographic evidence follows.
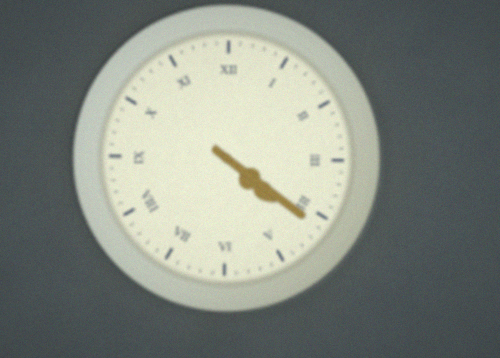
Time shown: {"hour": 4, "minute": 21}
